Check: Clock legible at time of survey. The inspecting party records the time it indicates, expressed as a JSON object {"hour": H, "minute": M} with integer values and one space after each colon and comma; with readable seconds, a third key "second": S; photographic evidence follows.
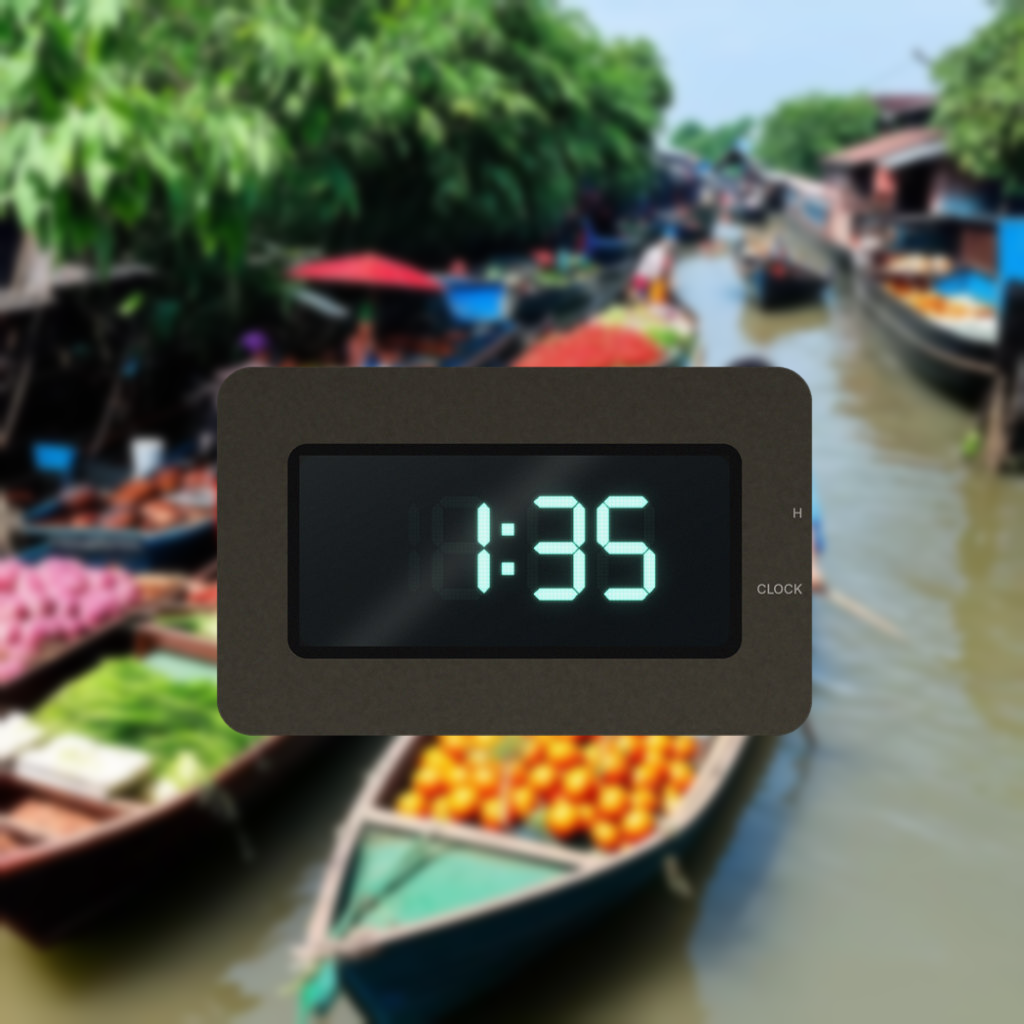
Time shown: {"hour": 1, "minute": 35}
